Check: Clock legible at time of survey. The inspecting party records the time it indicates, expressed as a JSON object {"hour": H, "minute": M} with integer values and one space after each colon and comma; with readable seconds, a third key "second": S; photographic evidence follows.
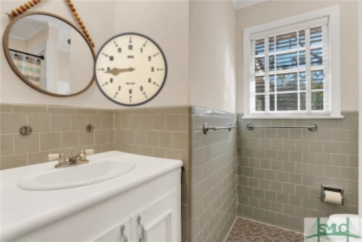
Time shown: {"hour": 8, "minute": 44}
